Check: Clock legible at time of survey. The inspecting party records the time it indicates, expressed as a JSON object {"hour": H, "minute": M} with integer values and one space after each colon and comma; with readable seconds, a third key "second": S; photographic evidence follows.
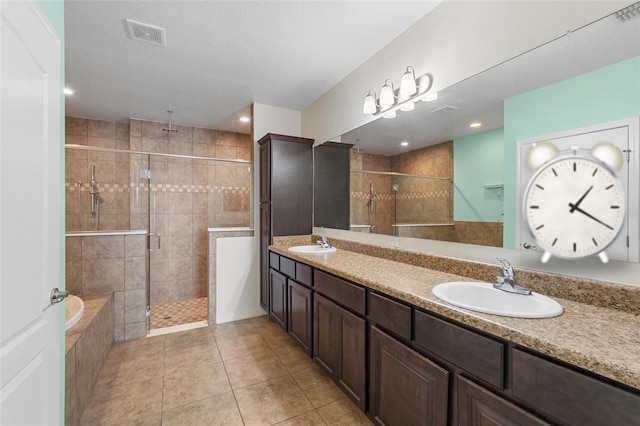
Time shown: {"hour": 1, "minute": 20}
